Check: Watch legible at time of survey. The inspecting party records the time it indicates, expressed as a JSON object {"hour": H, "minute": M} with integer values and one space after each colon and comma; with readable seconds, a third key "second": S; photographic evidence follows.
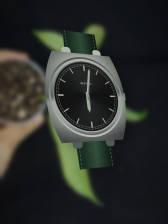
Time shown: {"hour": 6, "minute": 2}
